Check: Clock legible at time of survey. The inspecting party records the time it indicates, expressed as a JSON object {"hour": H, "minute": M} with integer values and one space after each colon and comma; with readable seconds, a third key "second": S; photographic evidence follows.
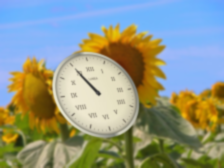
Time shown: {"hour": 10, "minute": 55}
